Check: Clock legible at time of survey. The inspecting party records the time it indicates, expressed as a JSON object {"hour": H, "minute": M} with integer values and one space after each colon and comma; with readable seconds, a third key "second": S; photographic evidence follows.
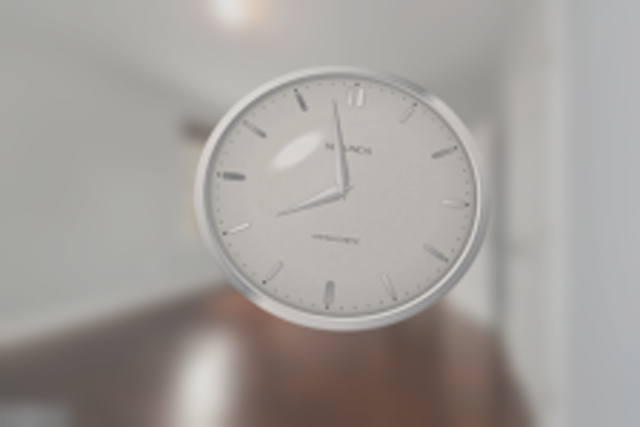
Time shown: {"hour": 7, "minute": 58}
